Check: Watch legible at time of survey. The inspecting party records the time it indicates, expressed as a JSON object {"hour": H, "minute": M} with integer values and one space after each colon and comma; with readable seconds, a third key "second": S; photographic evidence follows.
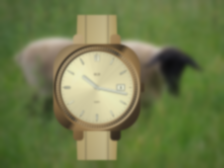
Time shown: {"hour": 10, "minute": 17}
